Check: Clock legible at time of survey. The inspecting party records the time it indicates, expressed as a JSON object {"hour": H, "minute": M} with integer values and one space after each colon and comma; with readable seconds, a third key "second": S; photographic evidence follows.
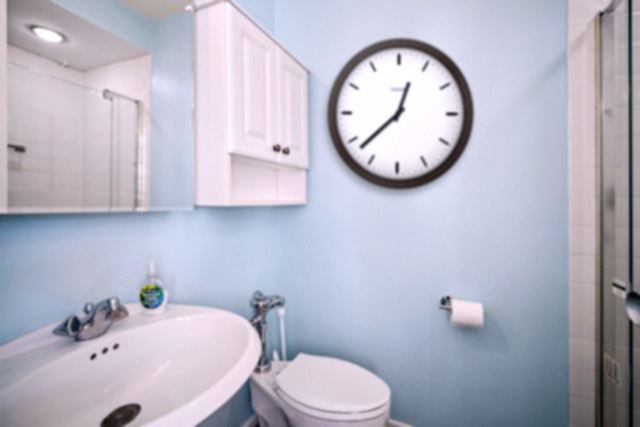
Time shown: {"hour": 12, "minute": 38}
